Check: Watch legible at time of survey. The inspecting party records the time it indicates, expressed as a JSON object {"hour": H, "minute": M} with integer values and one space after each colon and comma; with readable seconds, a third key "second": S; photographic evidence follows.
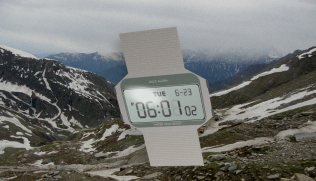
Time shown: {"hour": 6, "minute": 1, "second": 2}
